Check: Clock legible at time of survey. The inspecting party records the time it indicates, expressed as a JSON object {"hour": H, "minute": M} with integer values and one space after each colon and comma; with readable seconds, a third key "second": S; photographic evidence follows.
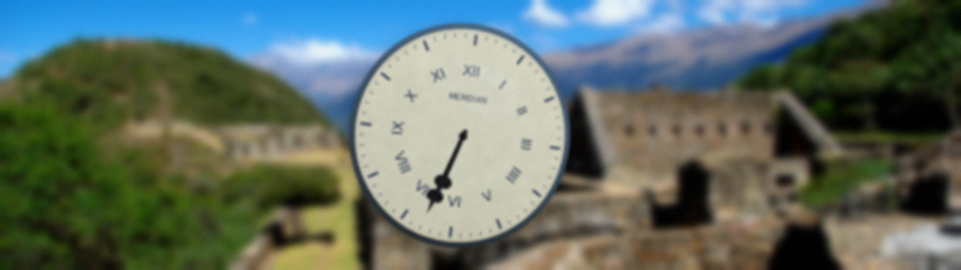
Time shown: {"hour": 6, "minute": 33}
